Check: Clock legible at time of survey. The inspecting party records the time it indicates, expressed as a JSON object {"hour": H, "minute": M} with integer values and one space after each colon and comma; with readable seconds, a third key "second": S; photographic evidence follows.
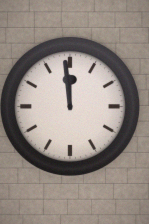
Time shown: {"hour": 11, "minute": 59}
